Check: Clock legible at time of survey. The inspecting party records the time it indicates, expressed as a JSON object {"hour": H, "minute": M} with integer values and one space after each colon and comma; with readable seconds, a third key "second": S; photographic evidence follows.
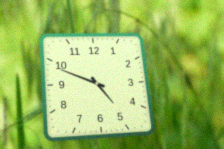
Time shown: {"hour": 4, "minute": 49}
